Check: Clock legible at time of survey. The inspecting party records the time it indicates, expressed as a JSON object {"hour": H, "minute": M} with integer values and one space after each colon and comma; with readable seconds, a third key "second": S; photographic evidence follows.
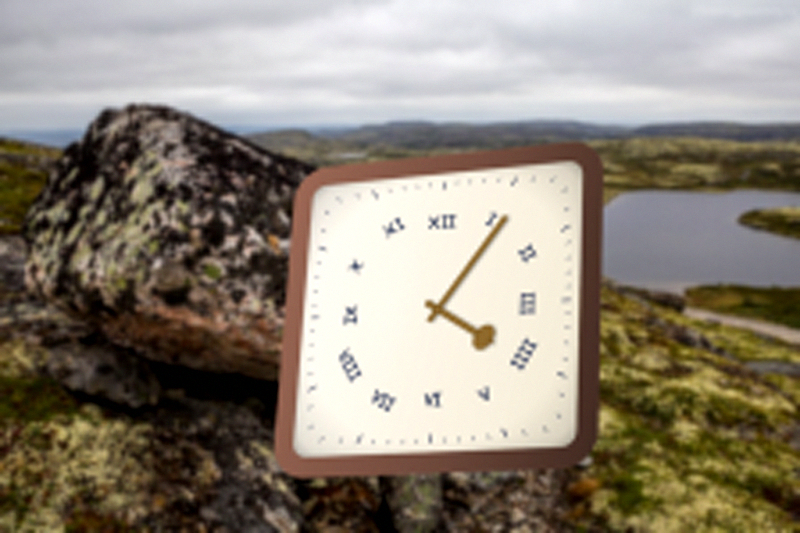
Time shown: {"hour": 4, "minute": 6}
